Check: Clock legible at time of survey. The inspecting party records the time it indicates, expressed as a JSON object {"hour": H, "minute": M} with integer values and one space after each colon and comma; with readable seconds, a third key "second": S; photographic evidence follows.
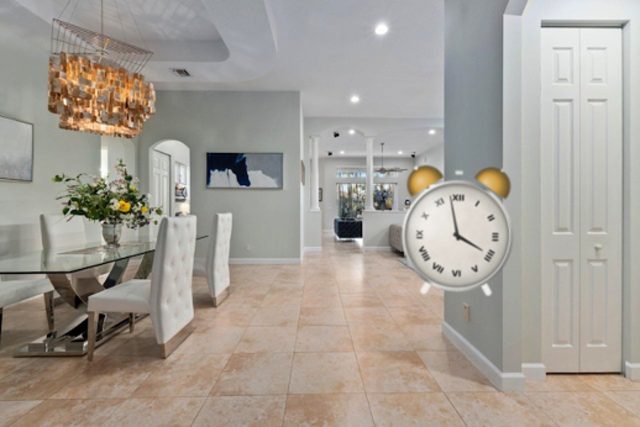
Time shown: {"hour": 3, "minute": 58}
